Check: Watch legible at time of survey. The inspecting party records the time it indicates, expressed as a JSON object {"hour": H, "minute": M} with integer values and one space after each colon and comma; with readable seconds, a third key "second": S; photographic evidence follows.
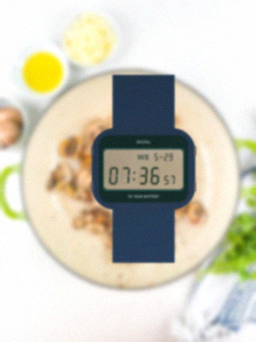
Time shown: {"hour": 7, "minute": 36}
